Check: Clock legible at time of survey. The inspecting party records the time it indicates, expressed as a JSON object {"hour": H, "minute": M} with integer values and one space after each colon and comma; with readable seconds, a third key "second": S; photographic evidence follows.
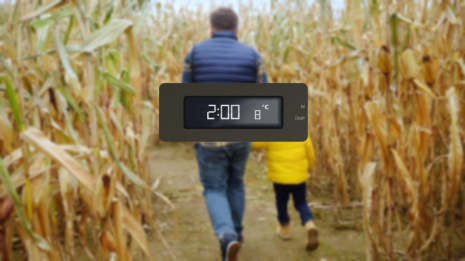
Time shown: {"hour": 2, "minute": 0}
